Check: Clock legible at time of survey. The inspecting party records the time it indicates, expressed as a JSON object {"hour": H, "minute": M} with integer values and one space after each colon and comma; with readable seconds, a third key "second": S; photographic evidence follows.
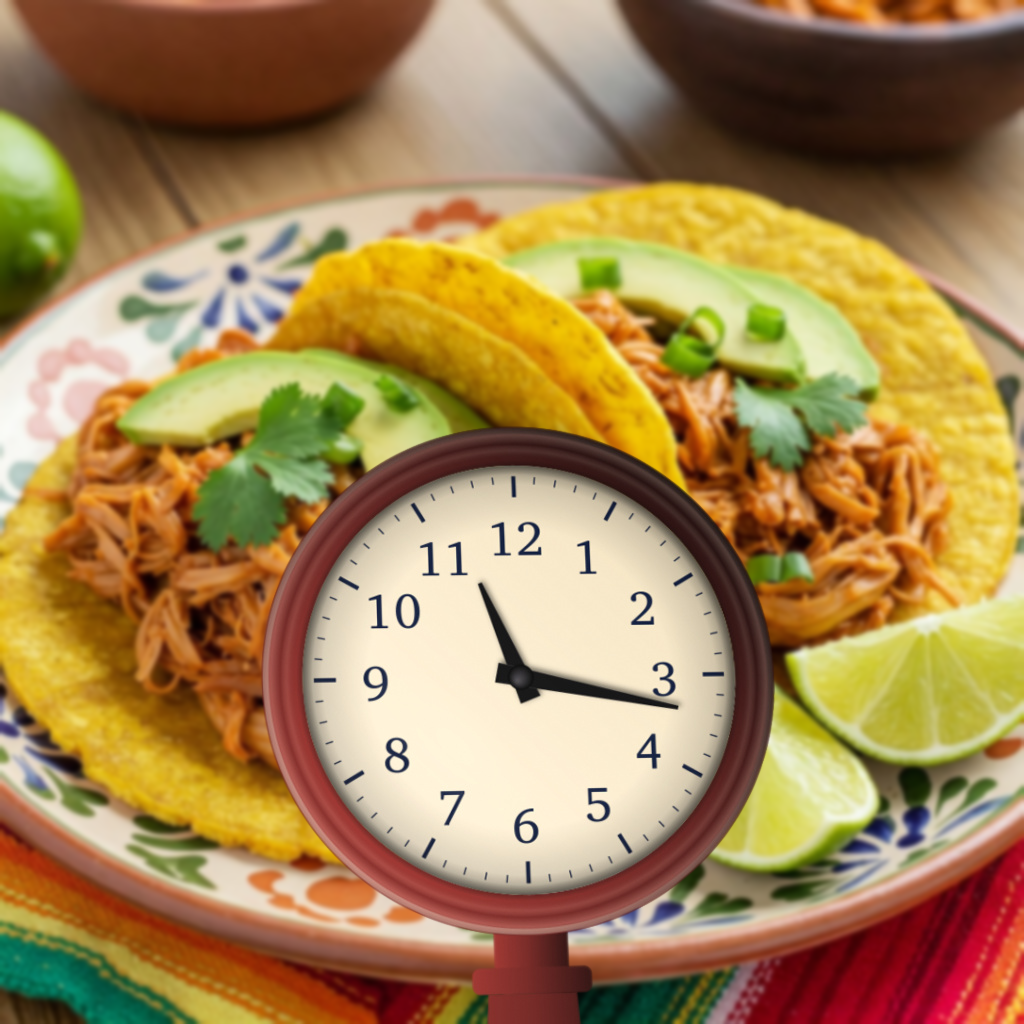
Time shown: {"hour": 11, "minute": 17}
